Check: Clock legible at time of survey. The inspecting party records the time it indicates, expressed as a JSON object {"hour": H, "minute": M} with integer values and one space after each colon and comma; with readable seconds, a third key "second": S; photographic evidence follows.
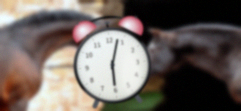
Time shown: {"hour": 6, "minute": 3}
